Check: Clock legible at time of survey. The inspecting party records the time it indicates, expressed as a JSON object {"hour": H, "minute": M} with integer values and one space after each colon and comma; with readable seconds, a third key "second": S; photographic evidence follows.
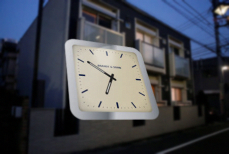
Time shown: {"hour": 6, "minute": 51}
